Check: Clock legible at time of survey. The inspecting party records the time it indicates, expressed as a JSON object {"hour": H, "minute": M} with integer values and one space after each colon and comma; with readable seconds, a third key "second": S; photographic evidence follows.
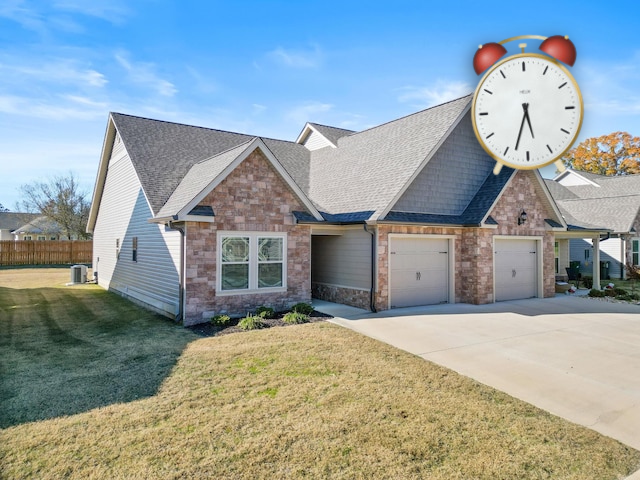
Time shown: {"hour": 5, "minute": 33}
